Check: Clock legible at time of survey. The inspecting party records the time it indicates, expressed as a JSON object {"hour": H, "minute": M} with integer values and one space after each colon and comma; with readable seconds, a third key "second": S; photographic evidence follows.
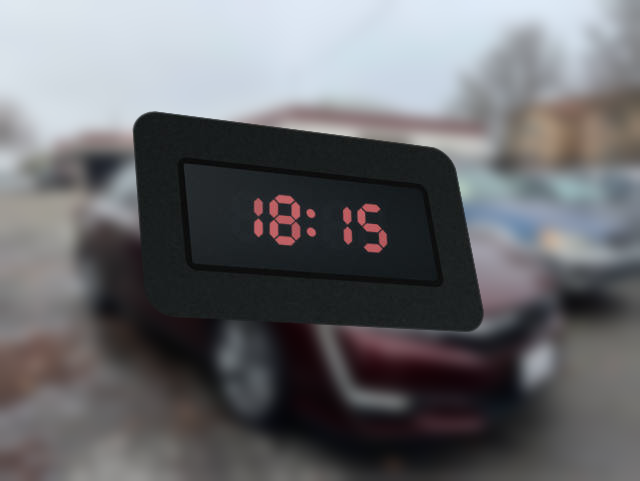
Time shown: {"hour": 18, "minute": 15}
